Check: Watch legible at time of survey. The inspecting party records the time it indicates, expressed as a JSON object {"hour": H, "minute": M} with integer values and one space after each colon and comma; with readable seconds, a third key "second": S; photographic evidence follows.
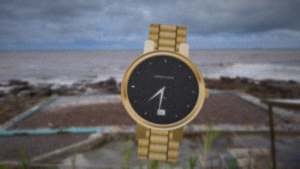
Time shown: {"hour": 7, "minute": 31}
